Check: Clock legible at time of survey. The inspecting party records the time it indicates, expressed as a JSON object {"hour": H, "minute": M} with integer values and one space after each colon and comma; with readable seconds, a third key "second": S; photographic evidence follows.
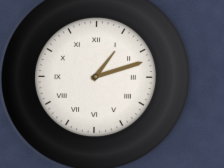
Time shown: {"hour": 1, "minute": 12}
